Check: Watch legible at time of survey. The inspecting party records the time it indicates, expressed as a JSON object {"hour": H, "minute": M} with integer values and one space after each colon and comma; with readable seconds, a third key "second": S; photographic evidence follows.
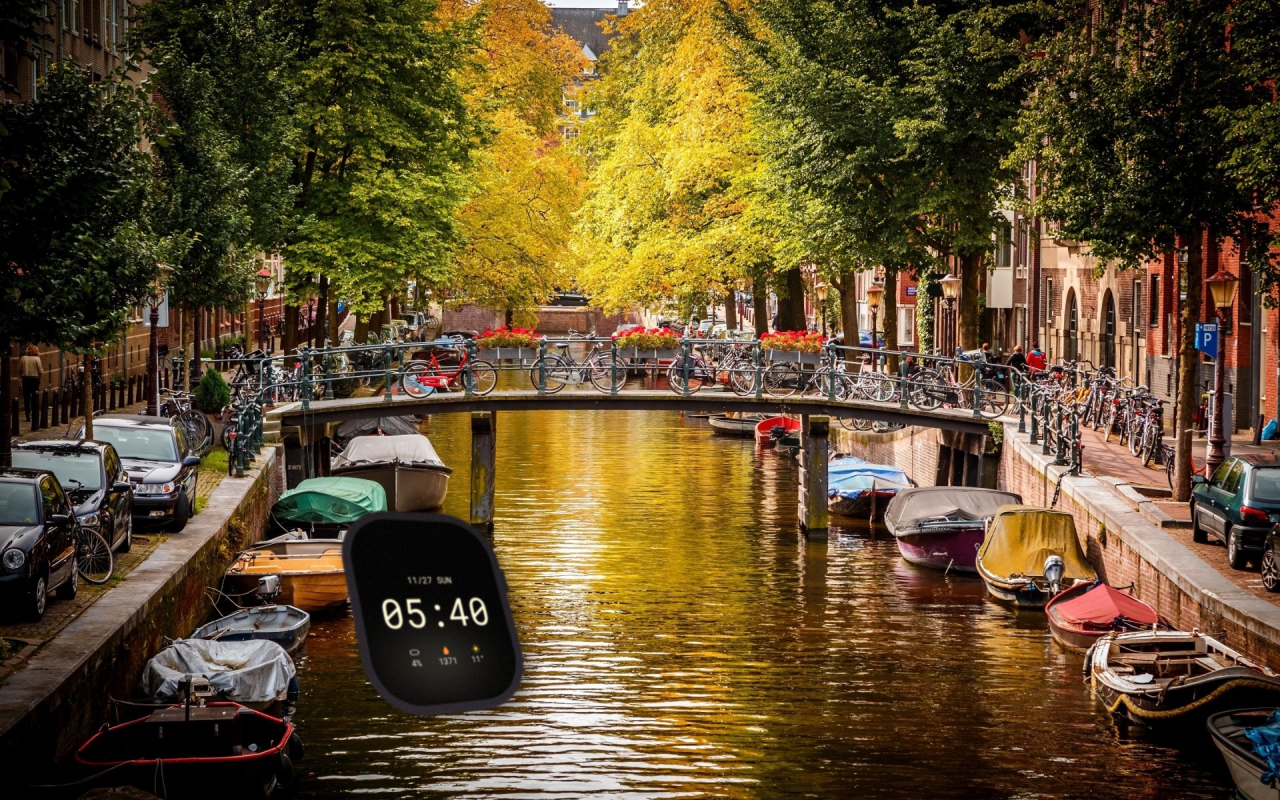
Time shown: {"hour": 5, "minute": 40}
